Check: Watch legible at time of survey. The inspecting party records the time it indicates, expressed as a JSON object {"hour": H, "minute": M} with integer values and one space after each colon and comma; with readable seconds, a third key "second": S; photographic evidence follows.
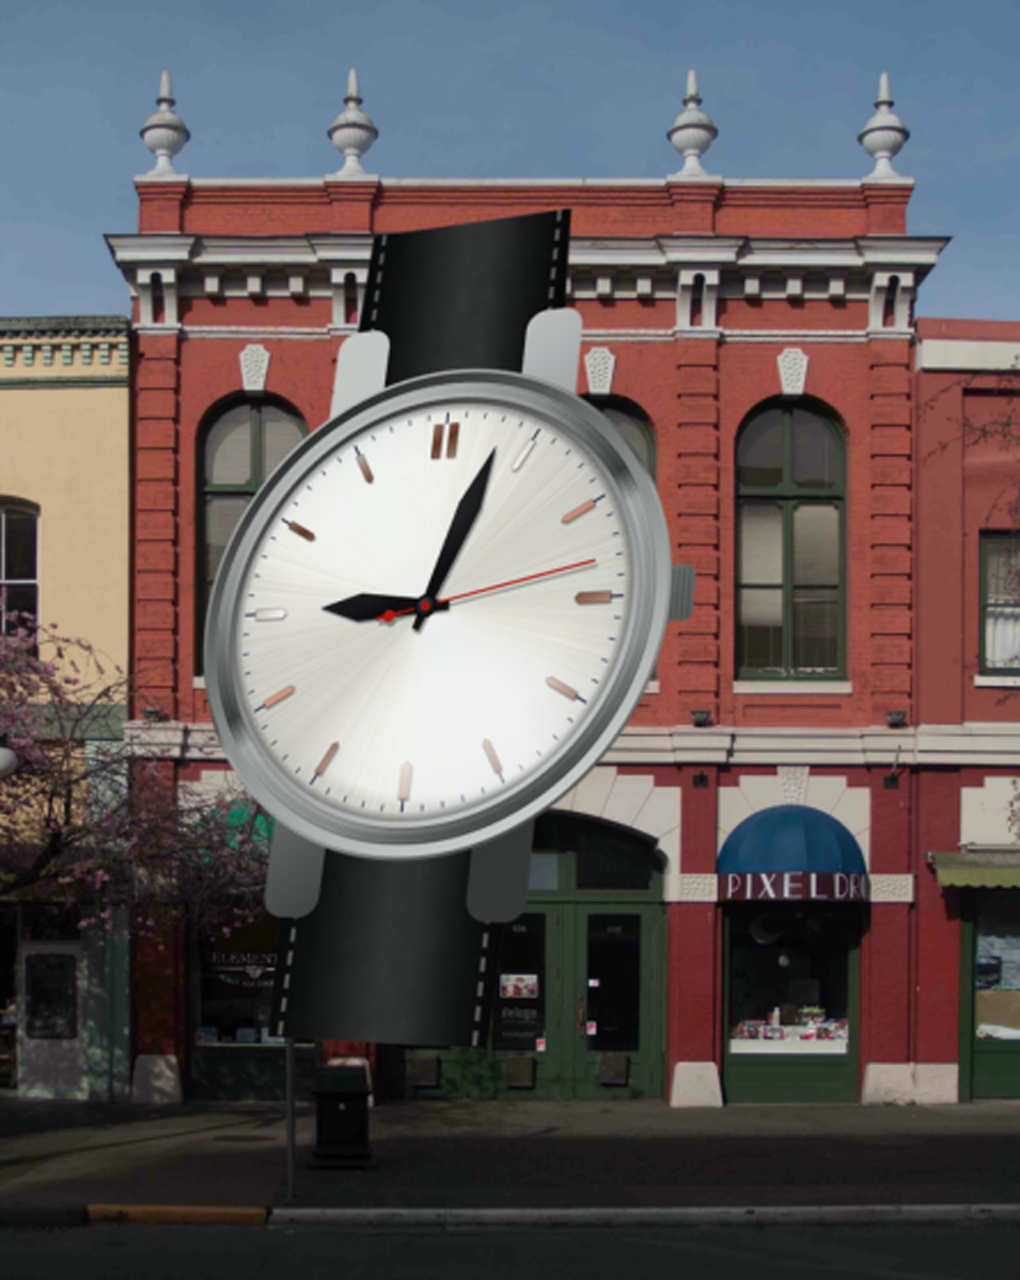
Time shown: {"hour": 9, "minute": 3, "second": 13}
